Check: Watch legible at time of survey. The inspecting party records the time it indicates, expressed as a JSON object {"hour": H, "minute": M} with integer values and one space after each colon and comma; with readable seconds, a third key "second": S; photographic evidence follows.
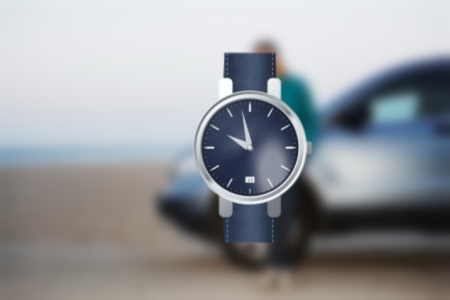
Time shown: {"hour": 9, "minute": 58}
